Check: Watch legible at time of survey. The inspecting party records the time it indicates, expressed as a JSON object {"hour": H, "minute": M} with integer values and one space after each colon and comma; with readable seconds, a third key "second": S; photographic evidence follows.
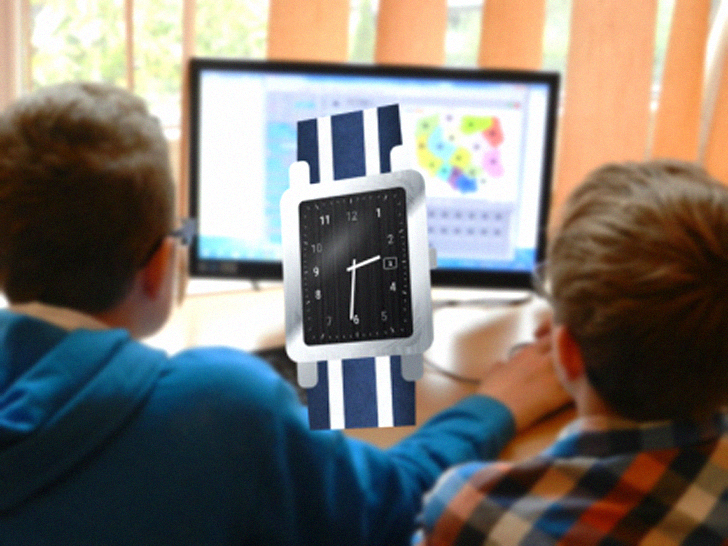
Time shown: {"hour": 2, "minute": 31}
